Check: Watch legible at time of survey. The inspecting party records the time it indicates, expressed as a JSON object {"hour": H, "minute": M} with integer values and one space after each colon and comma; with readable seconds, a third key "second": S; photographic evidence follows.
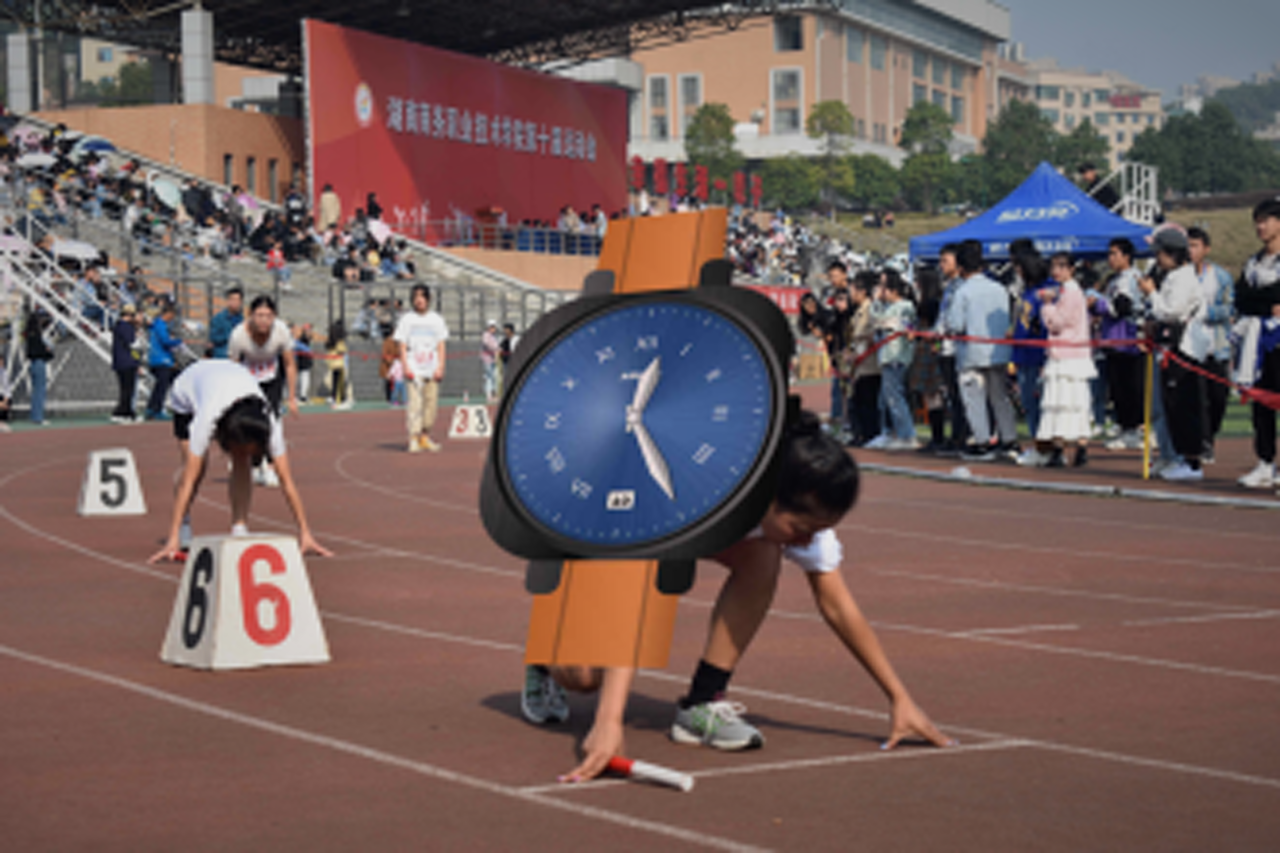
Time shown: {"hour": 12, "minute": 25}
